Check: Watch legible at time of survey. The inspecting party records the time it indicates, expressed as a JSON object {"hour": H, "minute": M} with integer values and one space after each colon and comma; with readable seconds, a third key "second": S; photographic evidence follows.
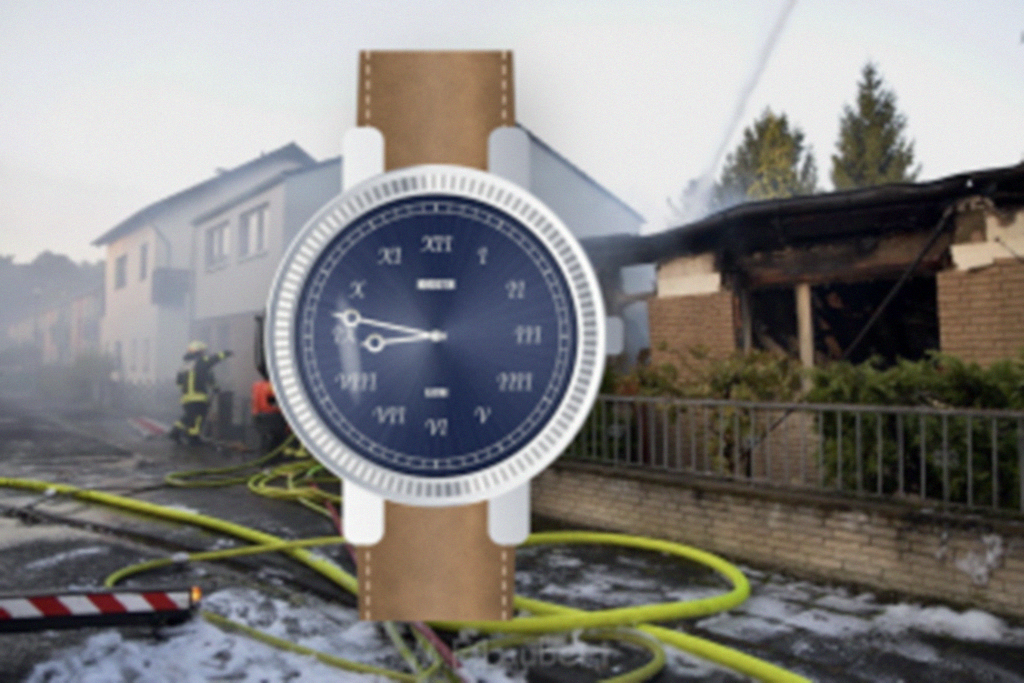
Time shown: {"hour": 8, "minute": 47}
